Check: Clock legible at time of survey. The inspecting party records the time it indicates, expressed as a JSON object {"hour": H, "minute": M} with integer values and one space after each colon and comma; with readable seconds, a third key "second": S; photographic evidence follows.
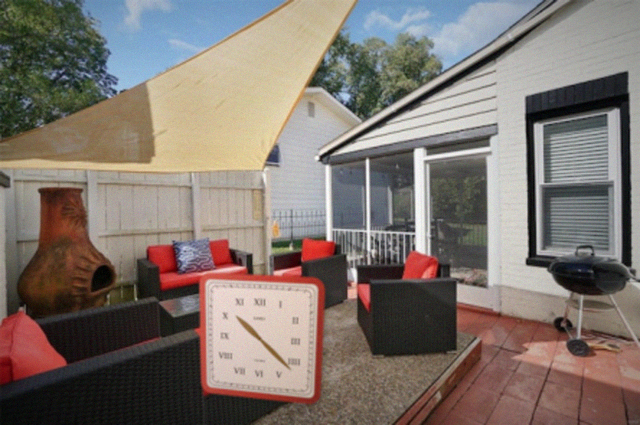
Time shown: {"hour": 10, "minute": 22}
